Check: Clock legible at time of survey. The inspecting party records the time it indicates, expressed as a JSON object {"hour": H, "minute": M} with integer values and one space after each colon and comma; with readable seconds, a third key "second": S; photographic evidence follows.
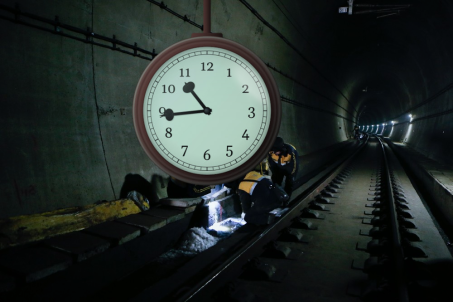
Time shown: {"hour": 10, "minute": 44}
